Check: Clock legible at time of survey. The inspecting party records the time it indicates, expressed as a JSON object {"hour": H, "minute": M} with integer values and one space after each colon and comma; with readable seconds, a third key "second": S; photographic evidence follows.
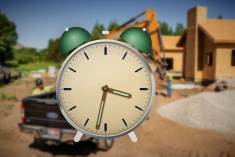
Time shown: {"hour": 3, "minute": 32}
